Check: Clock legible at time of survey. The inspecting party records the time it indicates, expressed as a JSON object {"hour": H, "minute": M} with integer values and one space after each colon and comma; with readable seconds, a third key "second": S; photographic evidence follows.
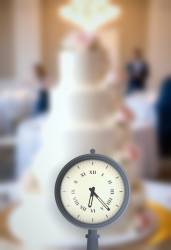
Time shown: {"hour": 6, "minute": 23}
